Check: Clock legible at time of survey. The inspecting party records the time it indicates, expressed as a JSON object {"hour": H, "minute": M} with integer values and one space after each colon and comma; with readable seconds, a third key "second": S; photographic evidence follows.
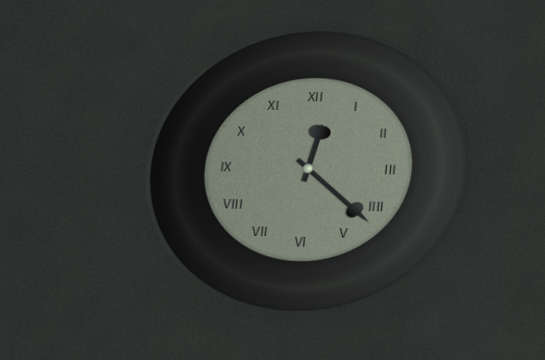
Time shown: {"hour": 12, "minute": 22}
